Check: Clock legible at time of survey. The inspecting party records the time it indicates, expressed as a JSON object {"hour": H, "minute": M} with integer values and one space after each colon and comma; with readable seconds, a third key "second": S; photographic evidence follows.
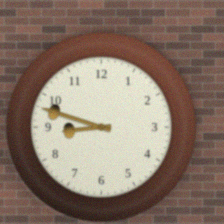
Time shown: {"hour": 8, "minute": 48}
